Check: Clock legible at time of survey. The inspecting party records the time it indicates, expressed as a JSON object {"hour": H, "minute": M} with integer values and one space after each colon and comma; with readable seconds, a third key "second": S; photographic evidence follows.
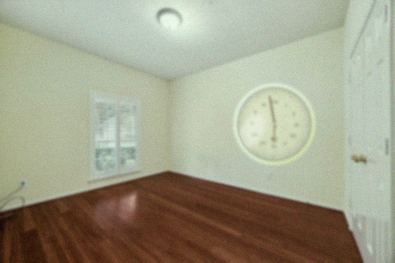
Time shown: {"hour": 5, "minute": 58}
